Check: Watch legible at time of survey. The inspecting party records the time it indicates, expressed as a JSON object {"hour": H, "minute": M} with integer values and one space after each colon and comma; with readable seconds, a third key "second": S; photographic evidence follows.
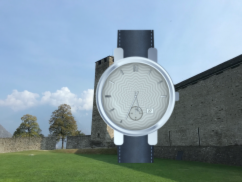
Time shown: {"hour": 5, "minute": 34}
